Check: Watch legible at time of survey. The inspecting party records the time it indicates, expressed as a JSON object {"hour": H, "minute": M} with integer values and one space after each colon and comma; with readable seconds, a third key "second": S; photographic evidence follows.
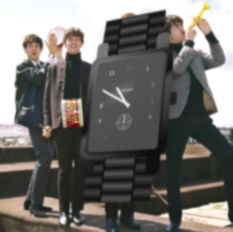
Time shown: {"hour": 10, "minute": 50}
